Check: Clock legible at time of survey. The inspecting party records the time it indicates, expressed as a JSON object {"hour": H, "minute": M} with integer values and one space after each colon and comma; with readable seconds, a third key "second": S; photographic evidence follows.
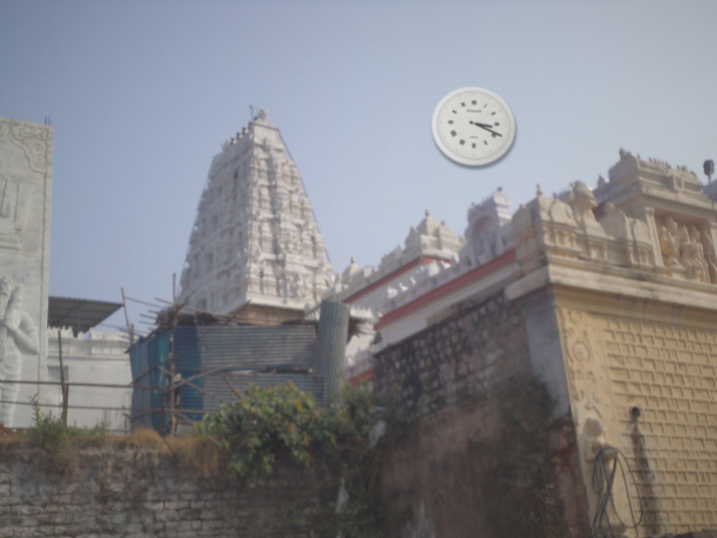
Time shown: {"hour": 3, "minute": 19}
